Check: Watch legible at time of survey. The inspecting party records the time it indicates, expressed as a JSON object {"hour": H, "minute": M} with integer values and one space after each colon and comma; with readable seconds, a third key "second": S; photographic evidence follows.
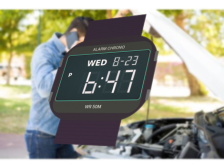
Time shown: {"hour": 6, "minute": 47}
